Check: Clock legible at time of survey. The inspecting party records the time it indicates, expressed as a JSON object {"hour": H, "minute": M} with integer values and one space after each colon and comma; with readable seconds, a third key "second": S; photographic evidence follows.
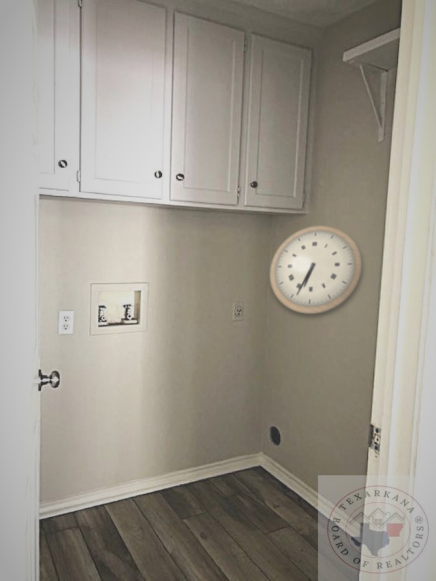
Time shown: {"hour": 6, "minute": 34}
